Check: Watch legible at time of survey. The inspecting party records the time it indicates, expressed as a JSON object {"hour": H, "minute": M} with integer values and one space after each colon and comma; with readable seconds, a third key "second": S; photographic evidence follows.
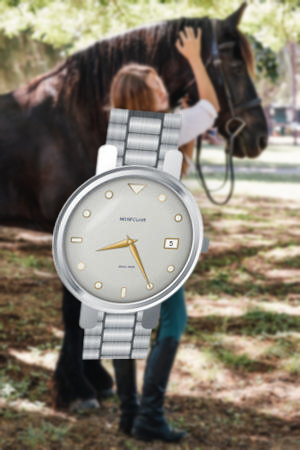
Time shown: {"hour": 8, "minute": 25}
